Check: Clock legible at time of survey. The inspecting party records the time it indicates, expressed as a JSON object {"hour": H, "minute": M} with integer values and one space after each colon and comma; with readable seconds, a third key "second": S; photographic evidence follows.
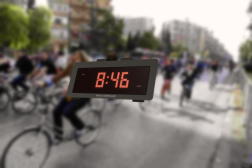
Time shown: {"hour": 8, "minute": 46}
